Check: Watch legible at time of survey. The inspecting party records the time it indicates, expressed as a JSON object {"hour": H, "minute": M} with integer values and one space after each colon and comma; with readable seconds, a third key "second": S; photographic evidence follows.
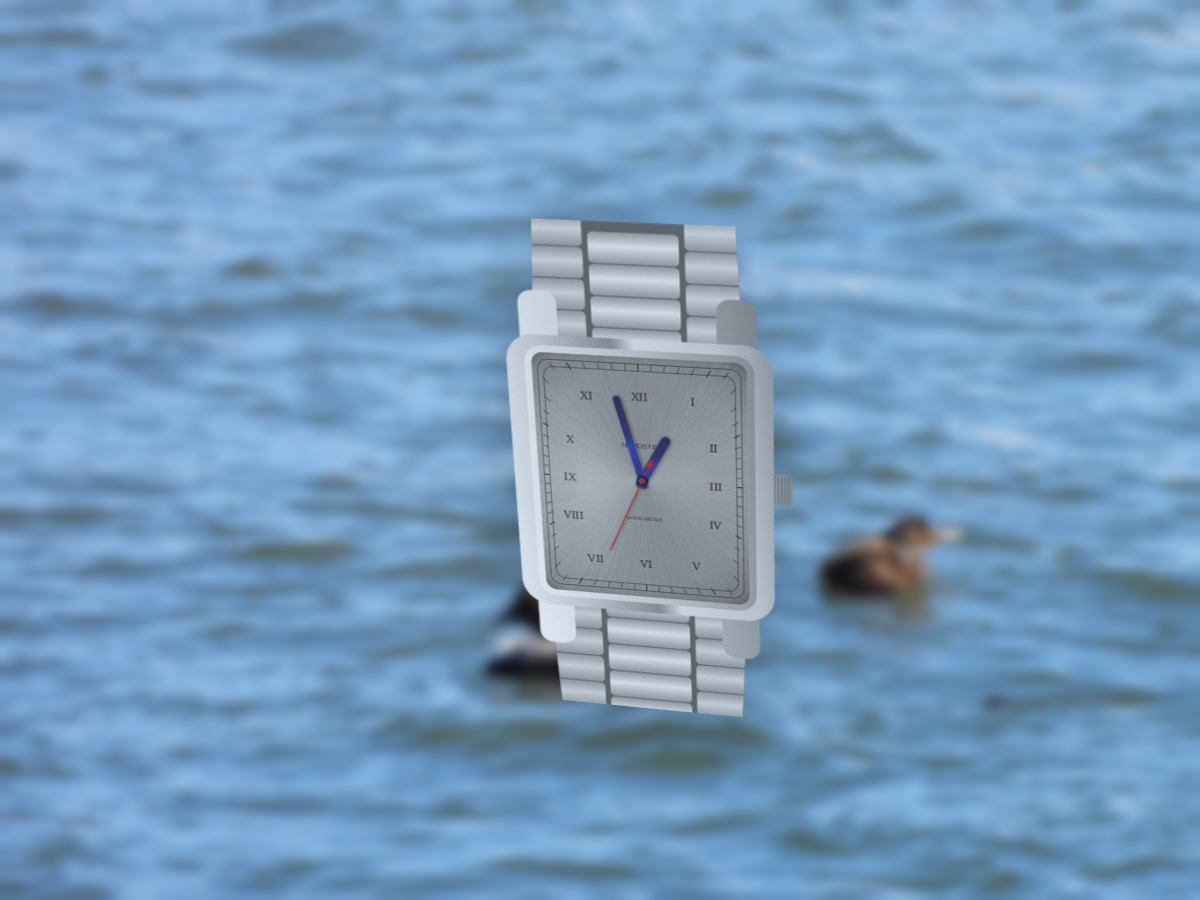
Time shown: {"hour": 12, "minute": 57, "second": 34}
